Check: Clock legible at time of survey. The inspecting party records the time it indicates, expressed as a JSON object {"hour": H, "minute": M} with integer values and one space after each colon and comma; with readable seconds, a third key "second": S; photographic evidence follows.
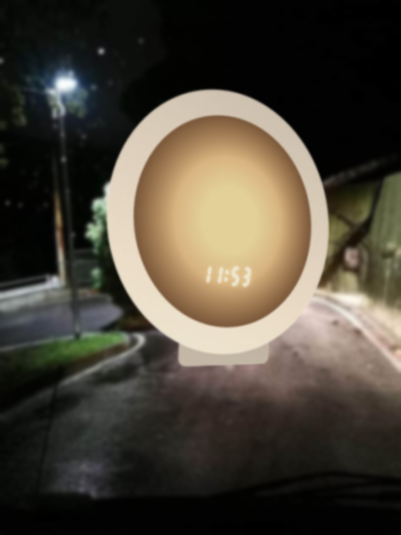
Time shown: {"hour": 11, "minute": 53}
